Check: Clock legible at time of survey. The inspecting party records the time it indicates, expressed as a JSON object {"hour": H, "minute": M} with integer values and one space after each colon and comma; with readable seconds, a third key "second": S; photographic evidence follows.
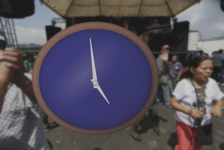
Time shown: {"hour": 4, "minute": 59}
